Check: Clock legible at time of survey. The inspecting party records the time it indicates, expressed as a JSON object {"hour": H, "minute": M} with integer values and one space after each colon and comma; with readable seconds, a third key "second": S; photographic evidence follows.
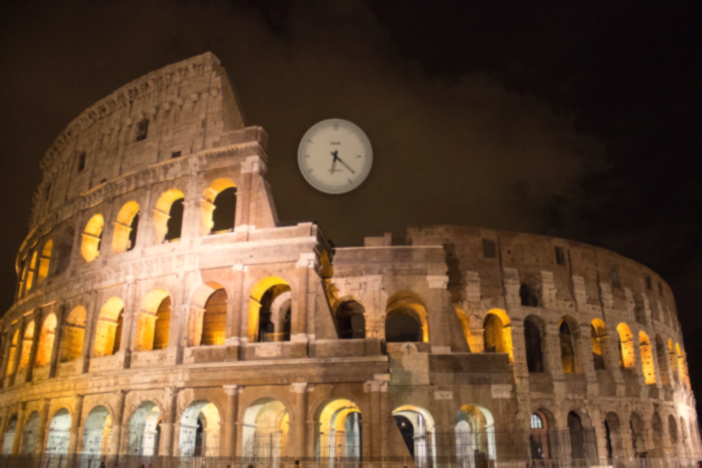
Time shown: {"hour": 6, "minute": 22}
